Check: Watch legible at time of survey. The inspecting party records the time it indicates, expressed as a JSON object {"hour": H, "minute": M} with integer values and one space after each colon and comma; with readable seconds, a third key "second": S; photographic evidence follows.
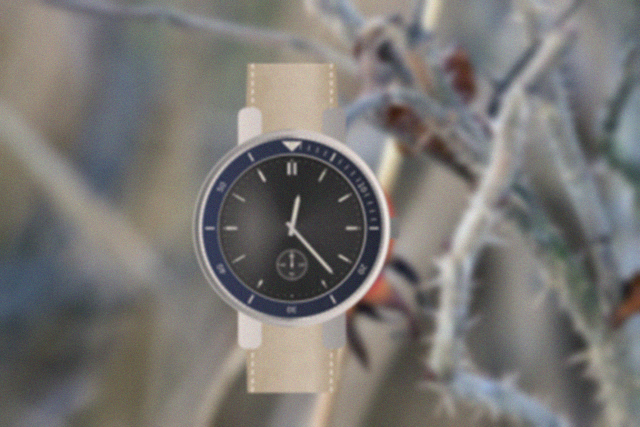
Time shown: {"hour": 12, "minute": 23}
